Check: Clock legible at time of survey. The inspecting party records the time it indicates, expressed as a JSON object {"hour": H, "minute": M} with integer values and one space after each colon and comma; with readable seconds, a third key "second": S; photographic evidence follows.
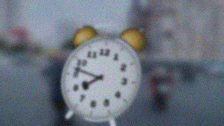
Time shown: {"hour": 7, "minute": 47}
